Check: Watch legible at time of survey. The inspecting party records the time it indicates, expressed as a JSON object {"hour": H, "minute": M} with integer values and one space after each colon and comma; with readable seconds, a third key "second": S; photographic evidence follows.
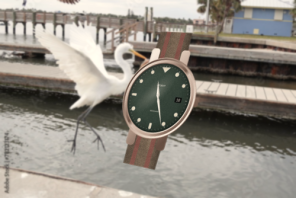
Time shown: {"hour": 11, "minute": 26}
